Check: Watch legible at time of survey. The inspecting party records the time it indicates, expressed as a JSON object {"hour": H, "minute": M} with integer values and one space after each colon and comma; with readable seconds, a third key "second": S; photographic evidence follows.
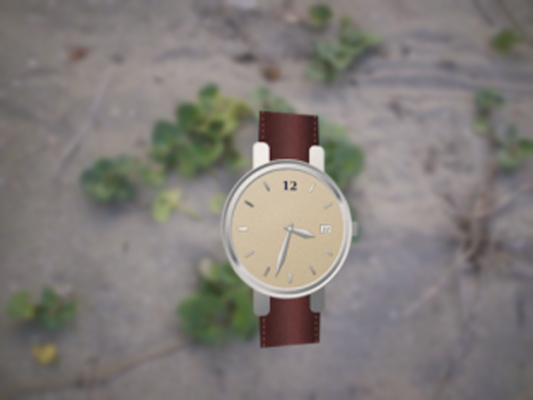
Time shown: {"hour": 3, "minute": 33}
